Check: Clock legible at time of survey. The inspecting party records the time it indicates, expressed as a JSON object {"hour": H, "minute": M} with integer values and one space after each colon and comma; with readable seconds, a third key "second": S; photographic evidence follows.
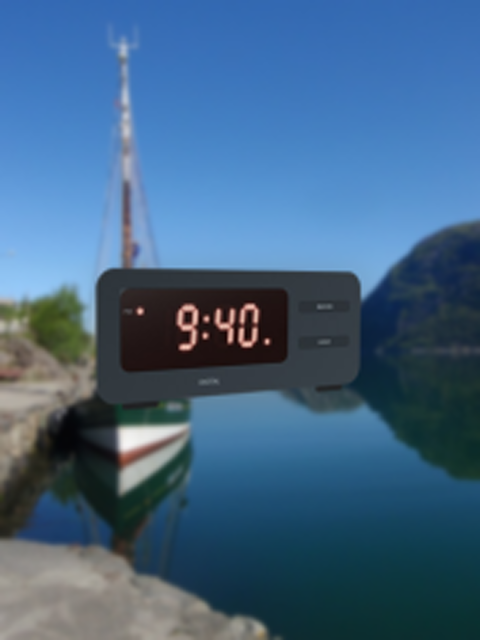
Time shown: {"hour": 9, "minute": 40}
